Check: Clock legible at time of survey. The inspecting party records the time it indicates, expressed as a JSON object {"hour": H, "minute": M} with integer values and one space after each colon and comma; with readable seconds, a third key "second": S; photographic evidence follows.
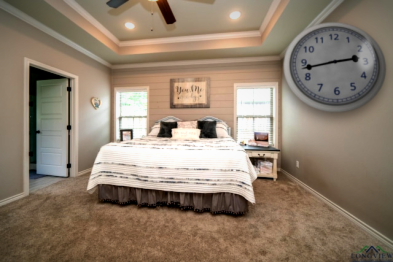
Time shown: {"hour": 2, "minute": 43}
